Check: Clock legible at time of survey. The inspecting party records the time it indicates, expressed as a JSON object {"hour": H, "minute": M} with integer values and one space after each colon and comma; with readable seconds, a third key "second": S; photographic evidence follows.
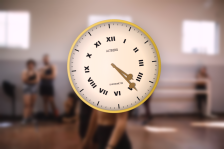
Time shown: {"hour": 4, "minute": 24}
